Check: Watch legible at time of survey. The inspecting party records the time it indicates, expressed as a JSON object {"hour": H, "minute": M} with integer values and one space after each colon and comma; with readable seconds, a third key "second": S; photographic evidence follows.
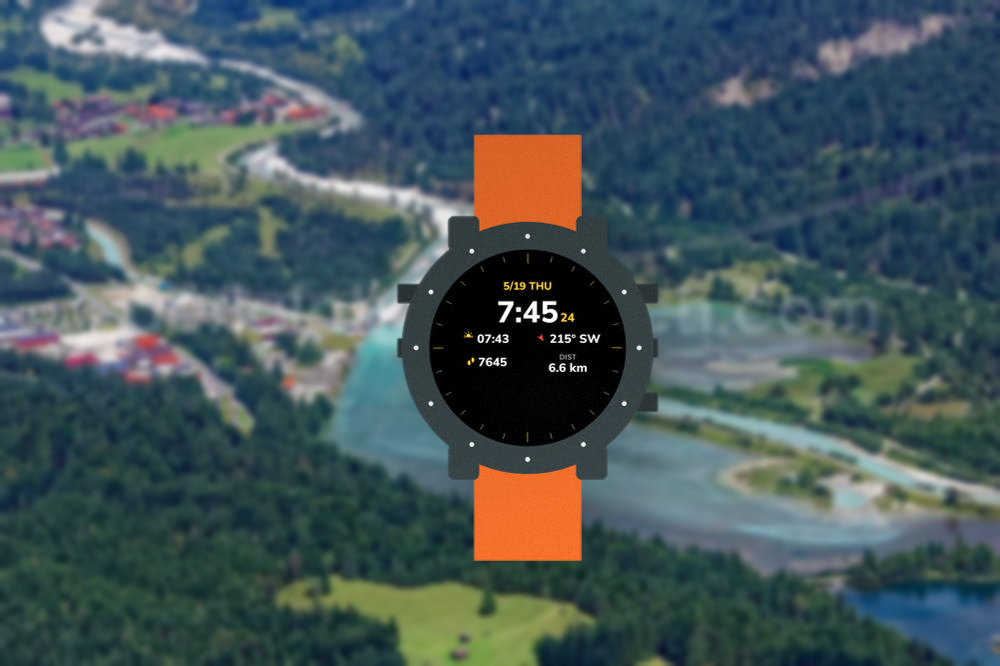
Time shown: {"hour": 7, "minute": 45, "second": 24}
